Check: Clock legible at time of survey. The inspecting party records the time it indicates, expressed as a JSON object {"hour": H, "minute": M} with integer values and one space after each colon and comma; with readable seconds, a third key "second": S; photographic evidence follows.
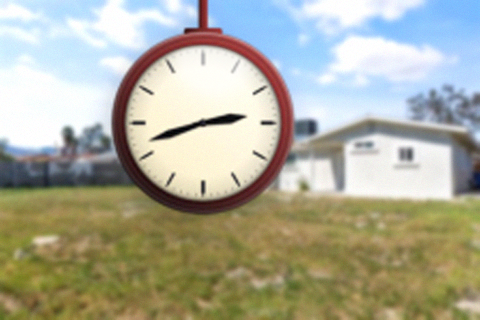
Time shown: {"hour": 2, "minute": 42}
